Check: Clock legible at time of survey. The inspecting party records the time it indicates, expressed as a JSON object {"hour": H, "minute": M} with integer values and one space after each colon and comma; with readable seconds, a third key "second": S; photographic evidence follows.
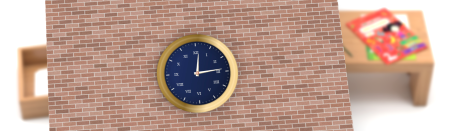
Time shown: {"hour": 12, "minute": 14}
